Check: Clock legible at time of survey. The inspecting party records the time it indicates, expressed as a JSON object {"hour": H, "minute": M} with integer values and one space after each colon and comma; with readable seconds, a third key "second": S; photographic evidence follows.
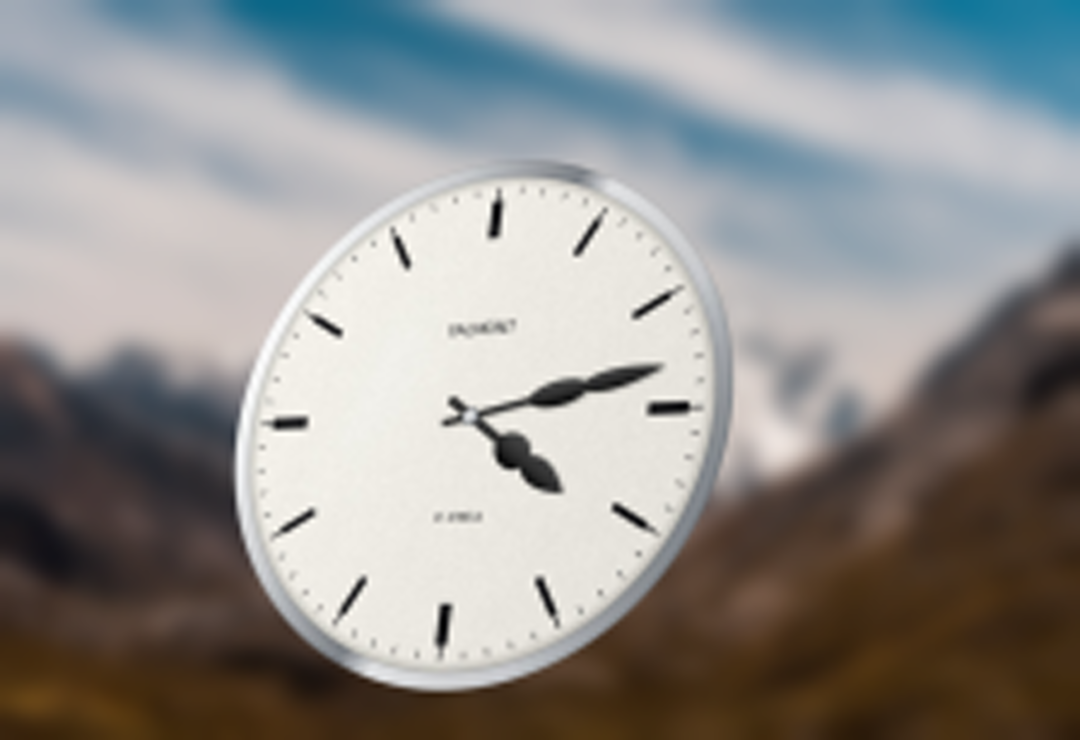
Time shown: {"hour": 4, "minute": 13}
